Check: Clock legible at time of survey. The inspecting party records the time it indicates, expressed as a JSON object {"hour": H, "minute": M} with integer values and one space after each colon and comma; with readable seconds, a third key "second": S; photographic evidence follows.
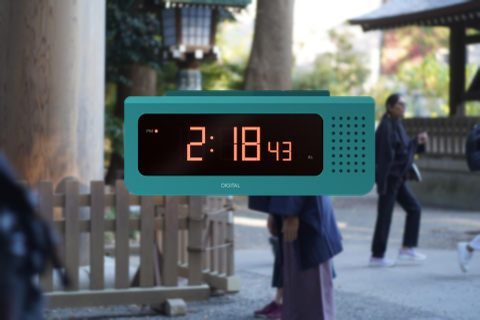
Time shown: {"hour": 2, "minute": 18, "second": 43}
